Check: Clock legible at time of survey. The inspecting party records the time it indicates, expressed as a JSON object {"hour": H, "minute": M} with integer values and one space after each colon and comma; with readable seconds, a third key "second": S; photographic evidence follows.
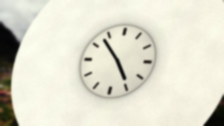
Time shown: {"hour": 4, "minute": 53}
